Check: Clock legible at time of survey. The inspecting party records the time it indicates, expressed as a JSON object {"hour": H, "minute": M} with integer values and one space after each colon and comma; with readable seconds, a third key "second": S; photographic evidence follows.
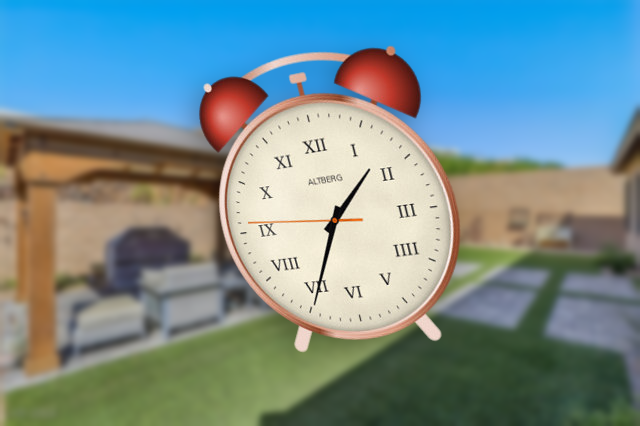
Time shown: {"hour": 1, "minute": 34, "second": 46}
